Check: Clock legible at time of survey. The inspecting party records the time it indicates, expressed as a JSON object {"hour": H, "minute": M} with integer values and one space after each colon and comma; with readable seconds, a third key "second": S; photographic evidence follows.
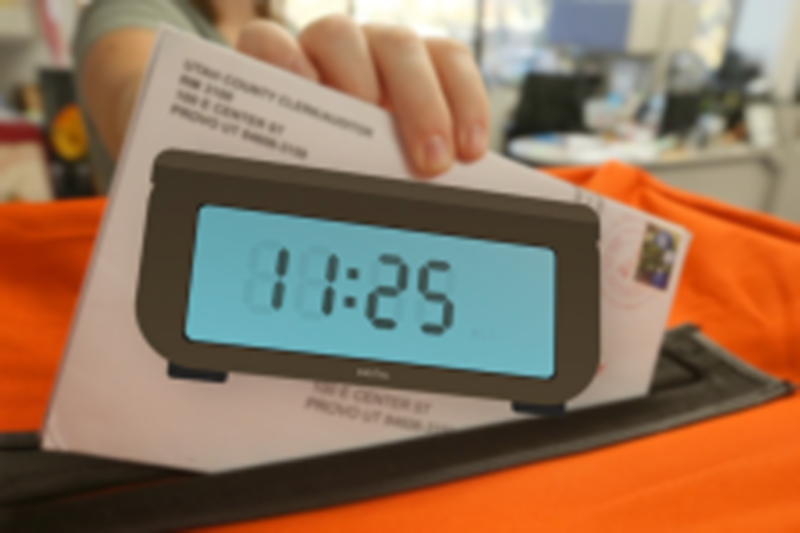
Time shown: {"hour": 11, "minute": 25}
